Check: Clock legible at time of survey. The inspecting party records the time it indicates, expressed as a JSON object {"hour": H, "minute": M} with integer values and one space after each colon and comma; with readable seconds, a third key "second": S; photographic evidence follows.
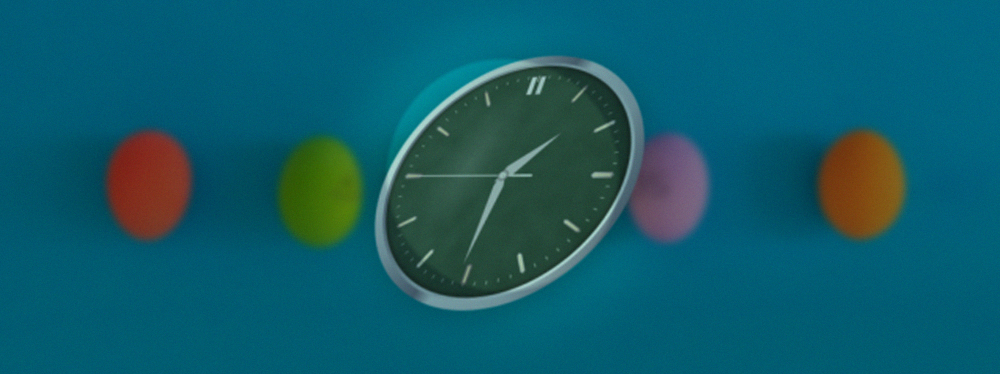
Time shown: {"hour": 1, "minute": 30, "second": 45}
